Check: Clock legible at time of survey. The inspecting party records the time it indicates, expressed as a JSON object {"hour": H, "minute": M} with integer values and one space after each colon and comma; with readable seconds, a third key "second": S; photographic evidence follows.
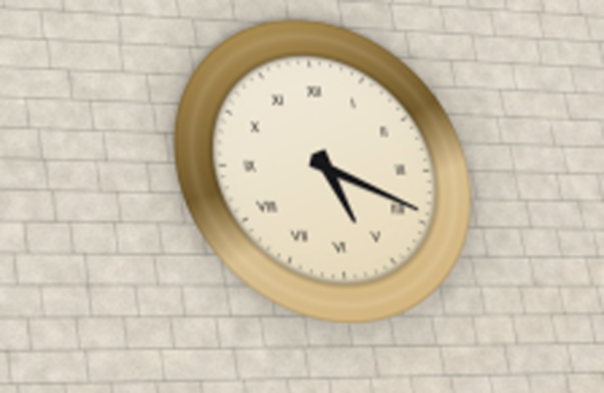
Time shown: {"hour": 5, "minute": 19}
